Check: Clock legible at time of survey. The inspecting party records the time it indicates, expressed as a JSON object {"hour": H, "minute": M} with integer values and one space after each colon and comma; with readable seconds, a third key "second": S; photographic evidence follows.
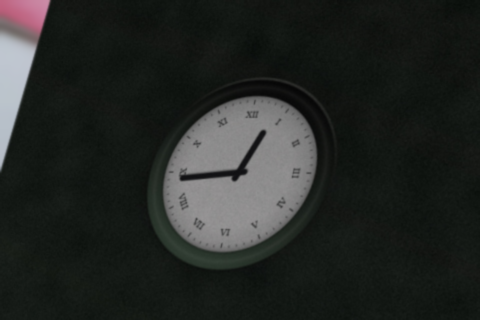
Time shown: {"hour": 12, "minute": 44}
